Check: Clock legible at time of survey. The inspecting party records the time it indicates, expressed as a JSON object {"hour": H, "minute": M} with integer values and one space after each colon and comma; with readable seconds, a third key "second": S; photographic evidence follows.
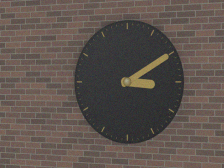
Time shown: {"hour": 3, "minute": 10}
